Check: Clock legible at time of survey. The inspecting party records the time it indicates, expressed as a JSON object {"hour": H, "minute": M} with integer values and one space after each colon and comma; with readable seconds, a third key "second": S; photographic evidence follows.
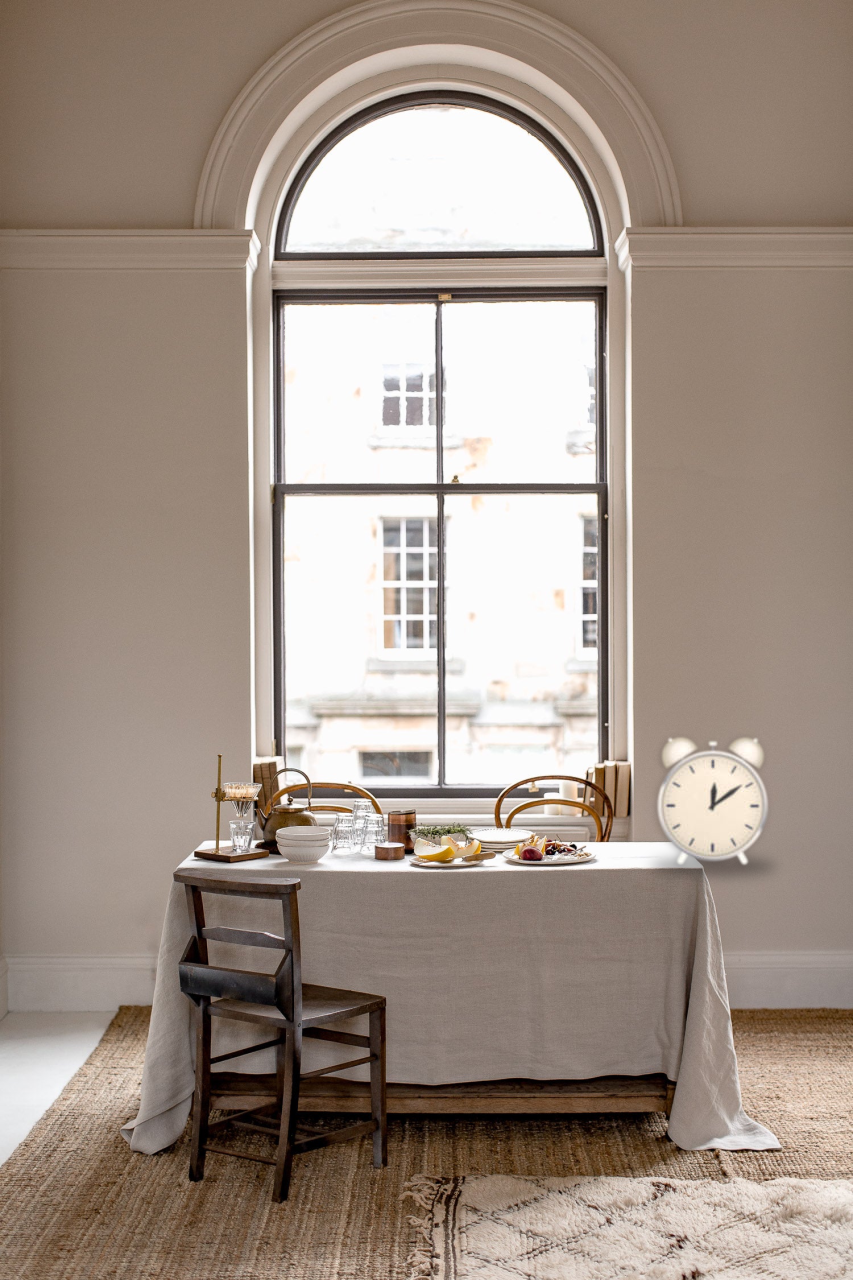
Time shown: {"hour": 12, "minute": 9}
